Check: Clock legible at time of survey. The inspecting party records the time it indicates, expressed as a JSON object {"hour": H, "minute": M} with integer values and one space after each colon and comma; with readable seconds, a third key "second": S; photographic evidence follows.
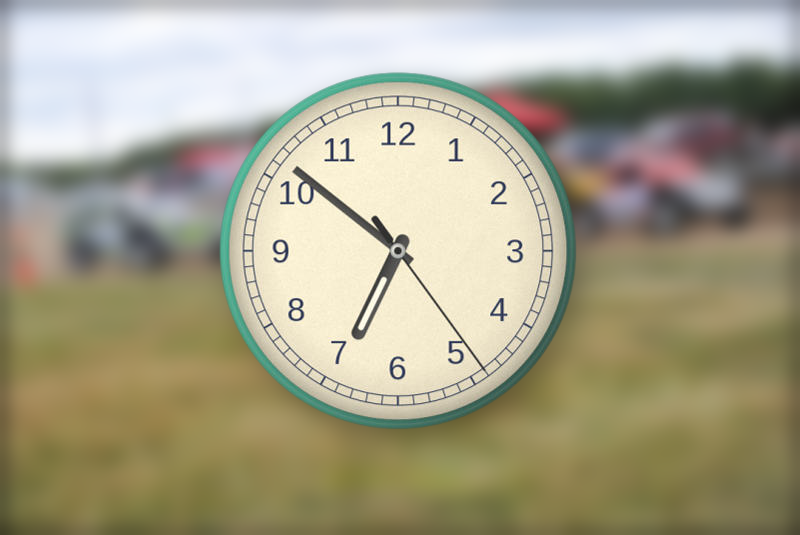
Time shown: {"hour": 6, "minute": 51, "second": 24}
